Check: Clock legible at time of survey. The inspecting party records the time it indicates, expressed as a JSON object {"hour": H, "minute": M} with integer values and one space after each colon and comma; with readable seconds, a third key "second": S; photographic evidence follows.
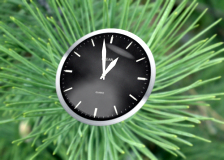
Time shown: {"hour": 12, "minute": 58}
